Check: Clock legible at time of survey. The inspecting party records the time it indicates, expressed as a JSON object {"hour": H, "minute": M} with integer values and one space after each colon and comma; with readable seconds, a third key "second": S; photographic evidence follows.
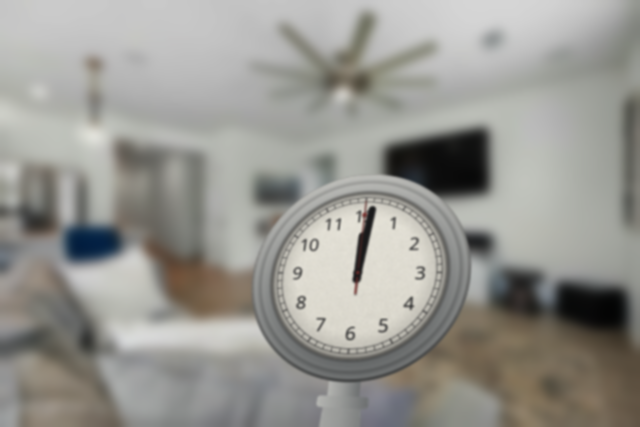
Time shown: {"hour": 12, "minute": 1, "second": 0}
